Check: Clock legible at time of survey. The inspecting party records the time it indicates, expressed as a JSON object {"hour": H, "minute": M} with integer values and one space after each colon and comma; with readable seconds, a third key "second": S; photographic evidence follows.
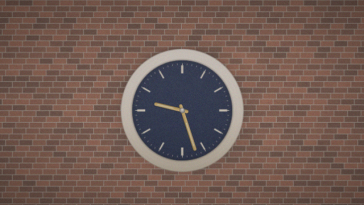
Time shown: {"hour": 9, "minute": 27}
